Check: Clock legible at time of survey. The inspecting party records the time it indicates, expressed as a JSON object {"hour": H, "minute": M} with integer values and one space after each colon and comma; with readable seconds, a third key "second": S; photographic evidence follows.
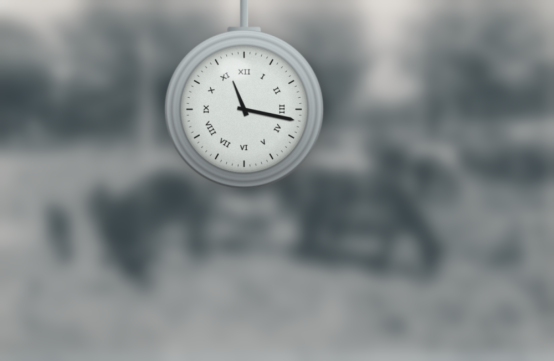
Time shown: {"hour": 11, "minute": 17}
